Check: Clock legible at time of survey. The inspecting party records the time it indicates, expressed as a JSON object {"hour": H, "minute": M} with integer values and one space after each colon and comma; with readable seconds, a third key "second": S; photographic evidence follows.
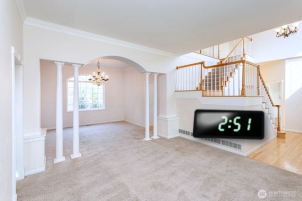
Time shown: {"hour": 2, "minute": 51}
